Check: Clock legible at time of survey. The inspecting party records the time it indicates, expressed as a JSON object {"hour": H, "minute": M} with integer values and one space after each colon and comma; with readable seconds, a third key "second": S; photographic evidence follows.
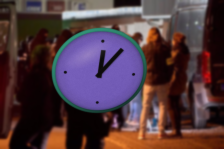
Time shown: {"hour": 12, "minute": 6}
